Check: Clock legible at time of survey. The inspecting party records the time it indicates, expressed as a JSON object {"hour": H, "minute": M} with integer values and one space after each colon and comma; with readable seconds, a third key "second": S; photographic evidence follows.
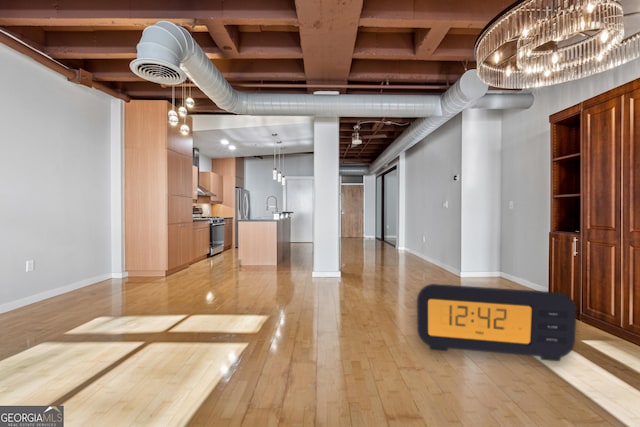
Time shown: {"hour": 12, "minute": 42}
